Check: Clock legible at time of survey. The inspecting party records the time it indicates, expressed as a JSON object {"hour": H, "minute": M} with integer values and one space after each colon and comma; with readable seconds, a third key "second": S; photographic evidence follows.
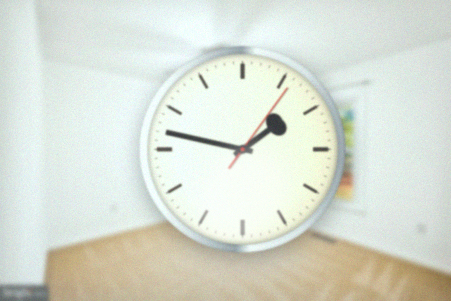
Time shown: {"hour": 1, "minute": 47, "second": 6}
